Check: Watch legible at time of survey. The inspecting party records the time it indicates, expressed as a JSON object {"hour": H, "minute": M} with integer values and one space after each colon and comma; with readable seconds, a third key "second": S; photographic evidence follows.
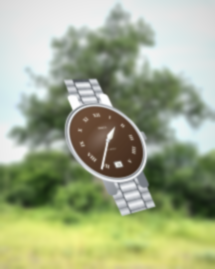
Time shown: {"hour": 1, "minute": 36}
